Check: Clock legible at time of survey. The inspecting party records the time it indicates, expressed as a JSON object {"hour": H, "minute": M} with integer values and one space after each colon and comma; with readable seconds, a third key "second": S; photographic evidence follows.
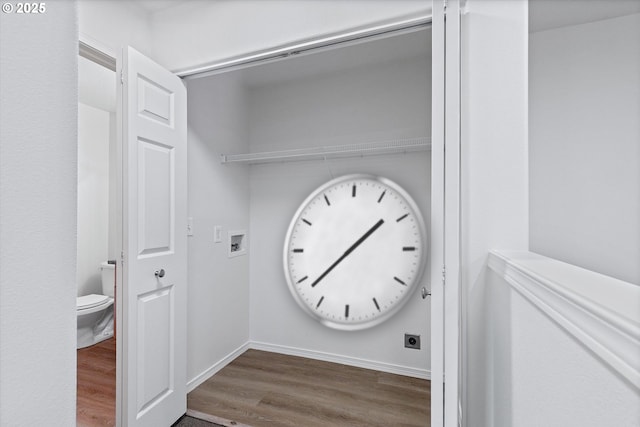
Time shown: {"hour": 1, "minute": 38}
